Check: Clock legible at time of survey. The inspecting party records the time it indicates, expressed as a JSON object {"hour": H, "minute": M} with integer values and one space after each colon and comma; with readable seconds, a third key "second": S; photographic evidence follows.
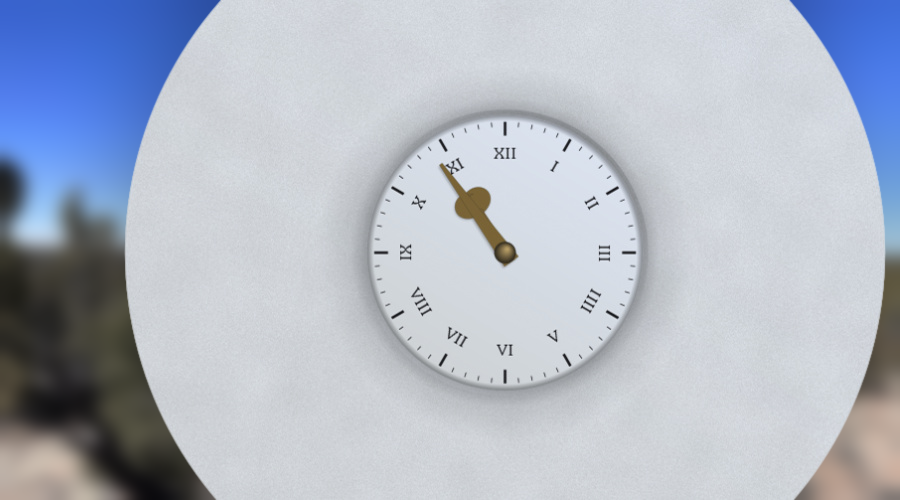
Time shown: {"hour": 10, "minute": 54}
